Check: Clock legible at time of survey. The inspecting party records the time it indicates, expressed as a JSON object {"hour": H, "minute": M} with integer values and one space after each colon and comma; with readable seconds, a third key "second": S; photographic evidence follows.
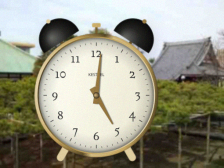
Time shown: {"hour": 5, "minute": 1}
